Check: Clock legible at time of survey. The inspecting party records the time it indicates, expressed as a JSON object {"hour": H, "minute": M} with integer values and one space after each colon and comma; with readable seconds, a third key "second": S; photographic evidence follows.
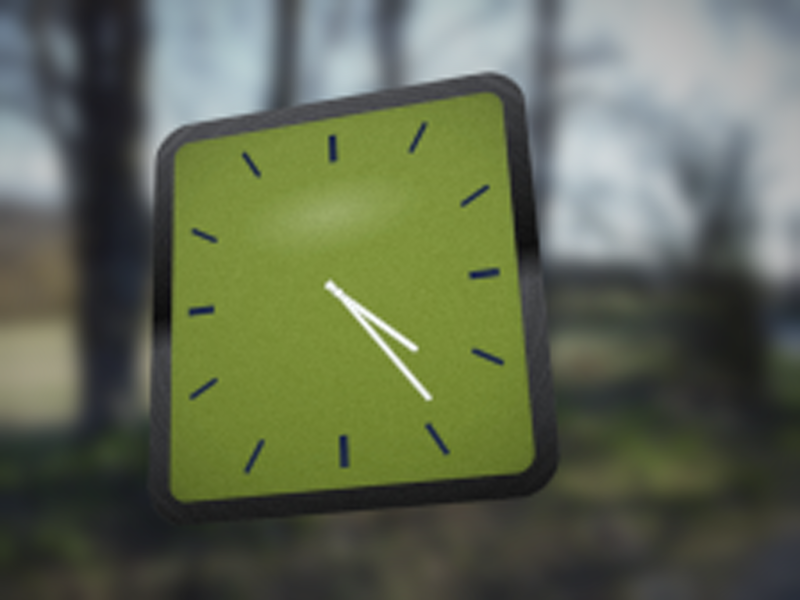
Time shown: {"hour": 4, "minute": 24}
